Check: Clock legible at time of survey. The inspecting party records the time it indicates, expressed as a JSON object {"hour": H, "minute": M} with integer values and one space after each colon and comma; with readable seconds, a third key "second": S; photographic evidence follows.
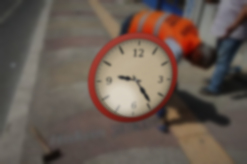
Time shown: {"hour": 9, "minute": 24}
